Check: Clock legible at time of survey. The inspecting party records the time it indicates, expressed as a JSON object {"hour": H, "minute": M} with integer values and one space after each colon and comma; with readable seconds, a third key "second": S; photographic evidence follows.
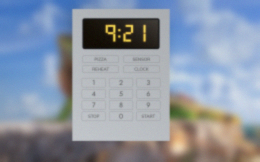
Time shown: {"hour": 9, "minute": 21}
